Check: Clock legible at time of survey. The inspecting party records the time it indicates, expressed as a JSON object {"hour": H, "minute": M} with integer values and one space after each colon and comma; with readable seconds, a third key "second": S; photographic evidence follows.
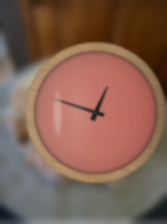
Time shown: {"hour": 12, "minute": 48}
